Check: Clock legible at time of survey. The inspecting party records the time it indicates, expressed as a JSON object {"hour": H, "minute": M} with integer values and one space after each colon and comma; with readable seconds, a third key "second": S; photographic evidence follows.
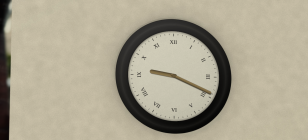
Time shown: {"hour": 9, "minute": 19}
